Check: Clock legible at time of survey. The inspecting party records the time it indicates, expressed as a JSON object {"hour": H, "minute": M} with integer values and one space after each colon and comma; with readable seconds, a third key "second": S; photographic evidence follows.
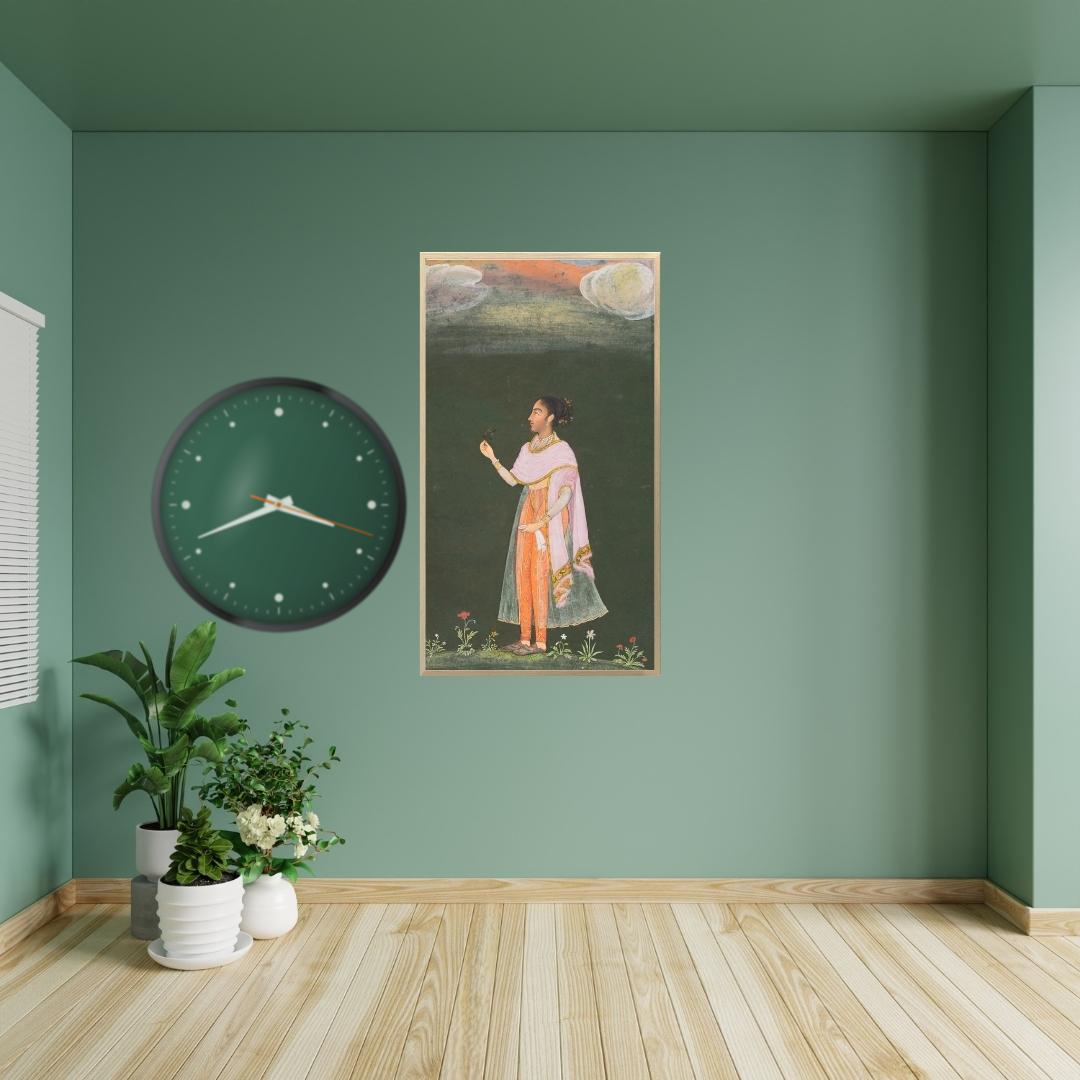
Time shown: {"hour": 3, "minute": 41, "second": 18}
